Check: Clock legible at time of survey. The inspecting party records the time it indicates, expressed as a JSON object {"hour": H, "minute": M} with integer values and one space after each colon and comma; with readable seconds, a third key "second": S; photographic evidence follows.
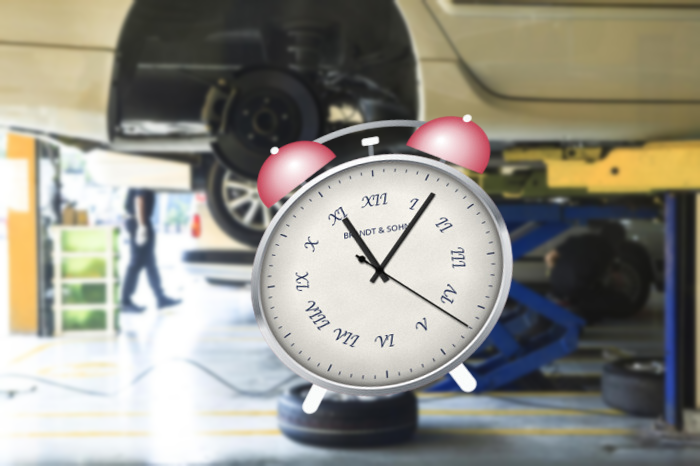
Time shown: {"hour": 11, "minute": 6, "second": 22}
